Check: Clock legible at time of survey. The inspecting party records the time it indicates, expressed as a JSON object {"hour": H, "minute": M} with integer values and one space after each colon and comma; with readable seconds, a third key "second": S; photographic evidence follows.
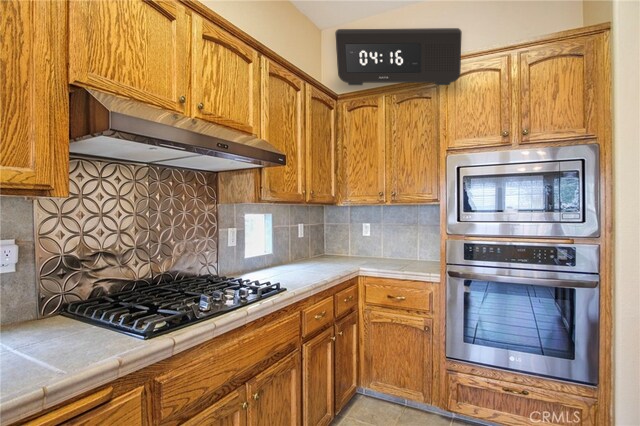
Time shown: {"hour": 4, "minute": 16}
